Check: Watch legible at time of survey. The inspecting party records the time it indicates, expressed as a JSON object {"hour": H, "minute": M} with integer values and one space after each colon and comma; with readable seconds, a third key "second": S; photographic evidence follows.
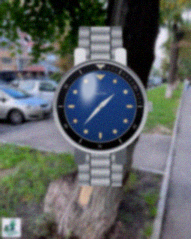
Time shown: {"hour": 1, "minute": 37}
